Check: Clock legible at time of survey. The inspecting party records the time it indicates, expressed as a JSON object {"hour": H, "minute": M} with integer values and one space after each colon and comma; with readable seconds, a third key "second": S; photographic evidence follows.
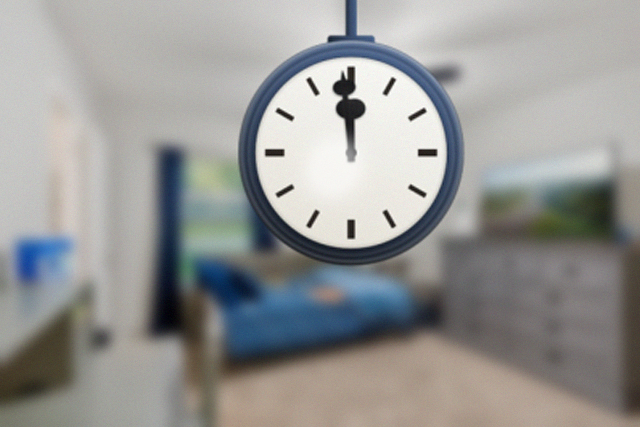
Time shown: {"hour": 11, "minute": 59}
